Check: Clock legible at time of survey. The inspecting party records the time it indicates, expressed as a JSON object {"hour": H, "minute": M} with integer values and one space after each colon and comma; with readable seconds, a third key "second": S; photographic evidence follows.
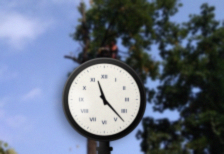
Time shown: {"hour": 11, "minute": 23}
